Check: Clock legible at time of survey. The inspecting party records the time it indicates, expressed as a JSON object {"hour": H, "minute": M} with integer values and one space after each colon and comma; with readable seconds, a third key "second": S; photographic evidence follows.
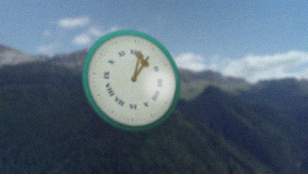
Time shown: {"hour": 1, "minute": 2}
